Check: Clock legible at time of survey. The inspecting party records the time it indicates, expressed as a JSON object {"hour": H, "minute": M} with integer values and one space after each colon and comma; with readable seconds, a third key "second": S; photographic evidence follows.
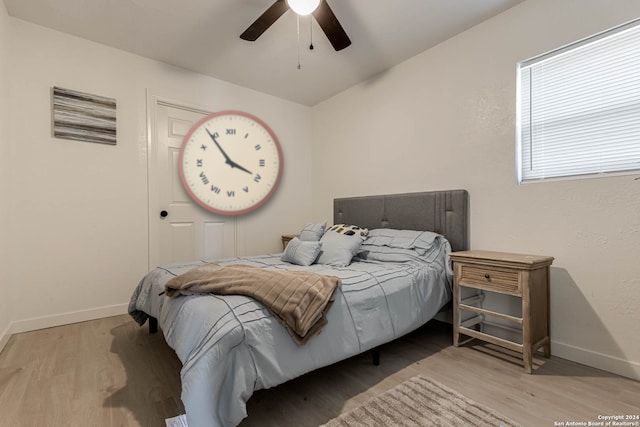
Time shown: {"hour": 3, "minute": 54}
